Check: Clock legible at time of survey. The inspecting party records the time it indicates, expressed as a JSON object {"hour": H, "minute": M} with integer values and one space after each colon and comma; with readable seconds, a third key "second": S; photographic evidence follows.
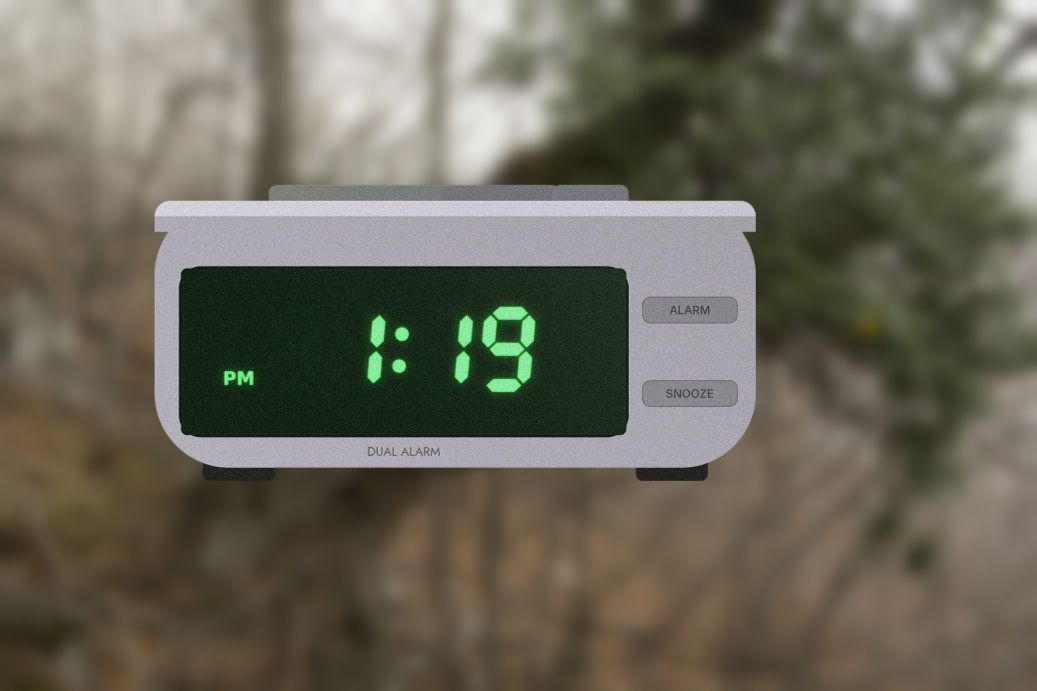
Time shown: {"hour": 1, "minute": 19}
